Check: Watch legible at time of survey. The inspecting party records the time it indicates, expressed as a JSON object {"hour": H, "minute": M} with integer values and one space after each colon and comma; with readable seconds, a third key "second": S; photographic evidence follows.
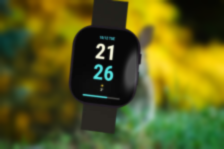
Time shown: {"hour": 21, "minute": 26}
